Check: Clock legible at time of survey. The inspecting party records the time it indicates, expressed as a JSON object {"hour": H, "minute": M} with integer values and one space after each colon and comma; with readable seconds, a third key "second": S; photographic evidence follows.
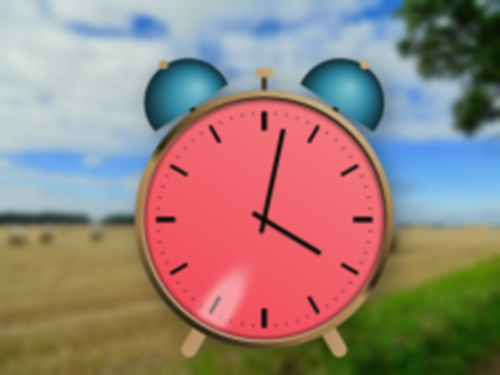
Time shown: {"hour": 4, "minute": 2}
